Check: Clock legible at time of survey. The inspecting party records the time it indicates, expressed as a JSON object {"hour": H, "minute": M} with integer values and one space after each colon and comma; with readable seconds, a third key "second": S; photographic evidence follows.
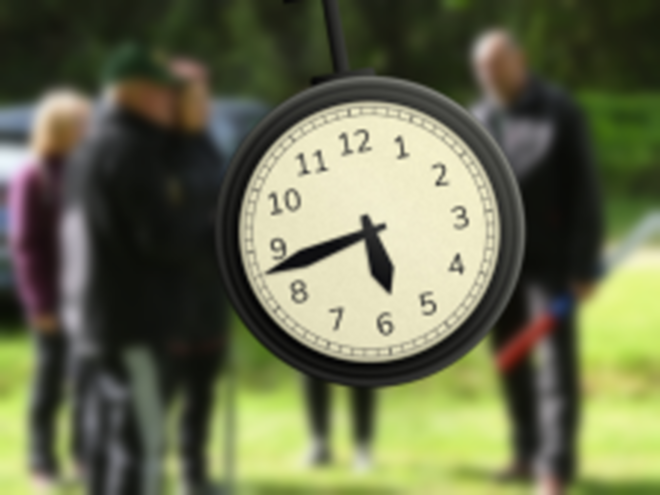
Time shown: {"hour": 5, "minute": 43}
